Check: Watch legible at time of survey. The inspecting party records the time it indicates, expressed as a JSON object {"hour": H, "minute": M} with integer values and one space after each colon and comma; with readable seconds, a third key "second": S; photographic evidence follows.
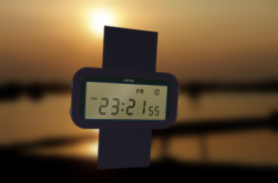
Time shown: {"hour": 23, "minute": 21, "second": 55}
